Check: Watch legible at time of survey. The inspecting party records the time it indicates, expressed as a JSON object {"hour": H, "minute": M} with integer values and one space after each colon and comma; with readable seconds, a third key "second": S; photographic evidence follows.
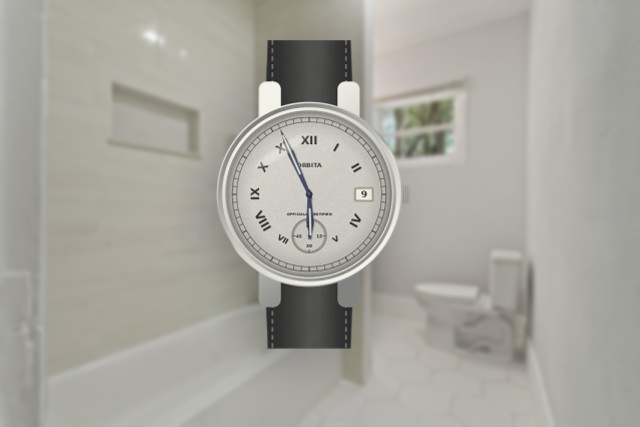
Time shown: {"hour": 5, "minute": 56}
